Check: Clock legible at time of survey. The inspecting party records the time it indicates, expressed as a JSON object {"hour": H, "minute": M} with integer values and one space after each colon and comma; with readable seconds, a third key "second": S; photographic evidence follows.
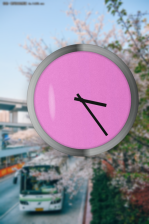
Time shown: {"hour": 3, "minute": 24}
